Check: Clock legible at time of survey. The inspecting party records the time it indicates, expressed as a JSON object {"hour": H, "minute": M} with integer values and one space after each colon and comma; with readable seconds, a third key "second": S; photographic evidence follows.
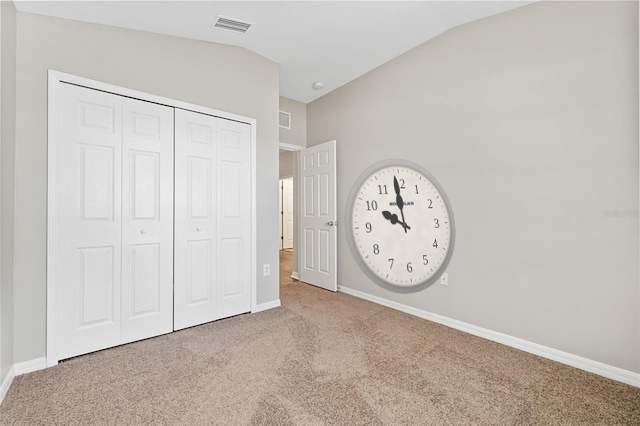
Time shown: {"hour": 9, "minute": 59}
